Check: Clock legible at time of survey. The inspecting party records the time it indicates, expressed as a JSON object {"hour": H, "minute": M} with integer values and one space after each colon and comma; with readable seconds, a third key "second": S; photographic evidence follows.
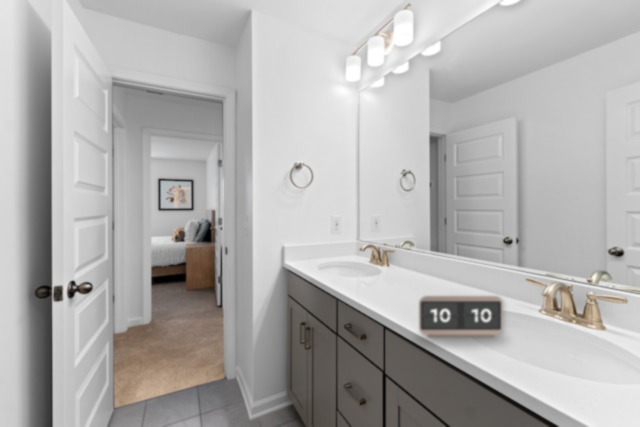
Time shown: {"hour": 10, "minute": 10}
